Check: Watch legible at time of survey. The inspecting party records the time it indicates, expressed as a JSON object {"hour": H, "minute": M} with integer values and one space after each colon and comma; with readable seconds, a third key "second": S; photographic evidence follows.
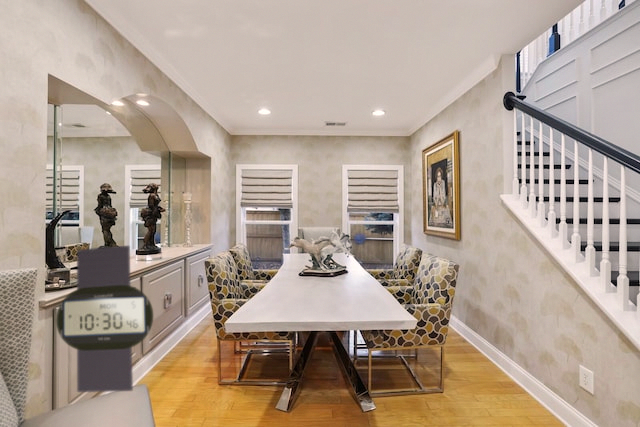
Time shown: {"hour": 10, "minute": 30}
